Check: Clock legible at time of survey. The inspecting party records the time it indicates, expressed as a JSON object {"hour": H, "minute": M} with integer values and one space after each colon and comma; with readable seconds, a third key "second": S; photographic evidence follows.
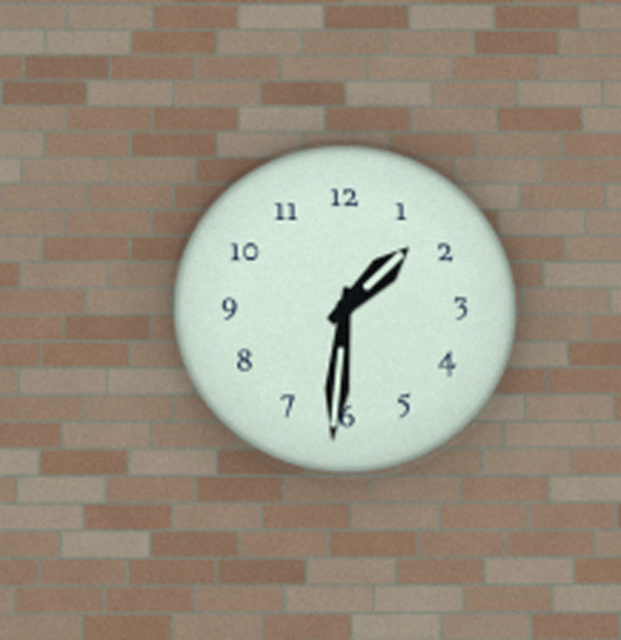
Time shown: {"hour": 1, "minute": 31}
